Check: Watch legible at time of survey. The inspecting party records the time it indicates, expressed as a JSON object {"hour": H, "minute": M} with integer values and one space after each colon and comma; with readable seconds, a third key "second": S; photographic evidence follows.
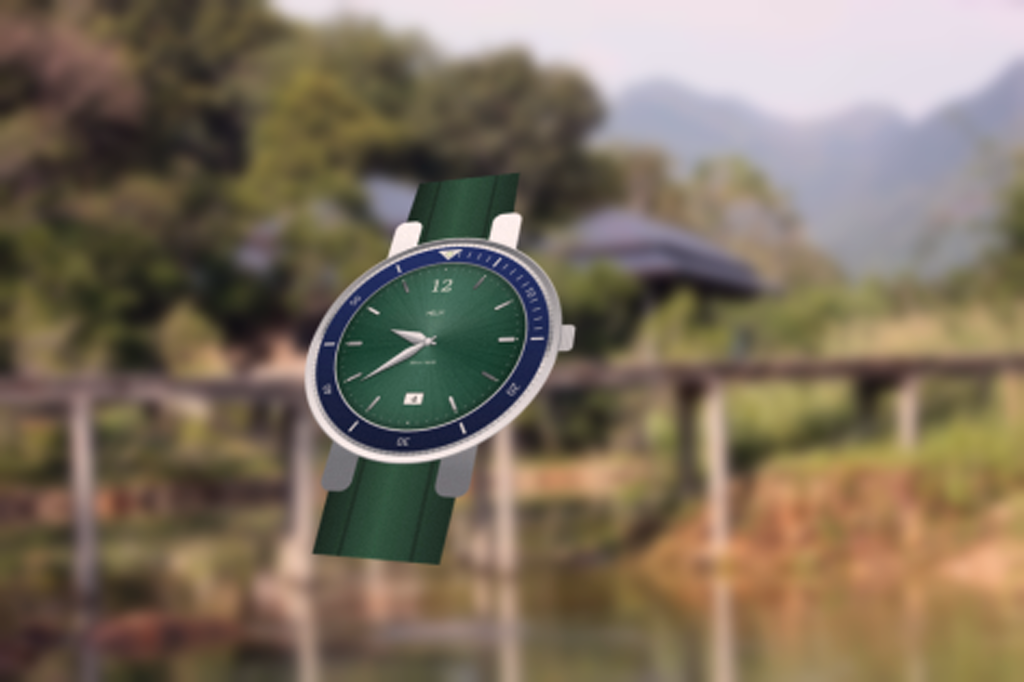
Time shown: {"hour": 9, "minute": 39}
